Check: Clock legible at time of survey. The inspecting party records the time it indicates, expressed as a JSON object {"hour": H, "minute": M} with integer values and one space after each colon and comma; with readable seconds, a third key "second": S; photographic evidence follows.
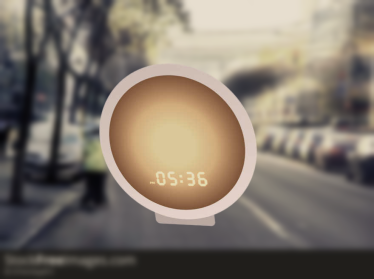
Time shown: {"hour": 5, "minute": 36}
